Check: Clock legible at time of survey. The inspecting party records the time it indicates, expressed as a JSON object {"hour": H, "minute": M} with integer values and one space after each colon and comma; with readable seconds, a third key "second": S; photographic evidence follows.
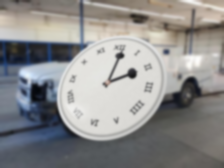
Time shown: {"hour": 2, "minute": 1}
